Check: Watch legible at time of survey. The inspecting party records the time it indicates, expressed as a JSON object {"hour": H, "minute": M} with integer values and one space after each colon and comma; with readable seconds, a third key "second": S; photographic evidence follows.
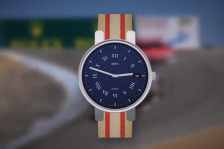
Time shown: {"hour": 2, "minute": 48}
